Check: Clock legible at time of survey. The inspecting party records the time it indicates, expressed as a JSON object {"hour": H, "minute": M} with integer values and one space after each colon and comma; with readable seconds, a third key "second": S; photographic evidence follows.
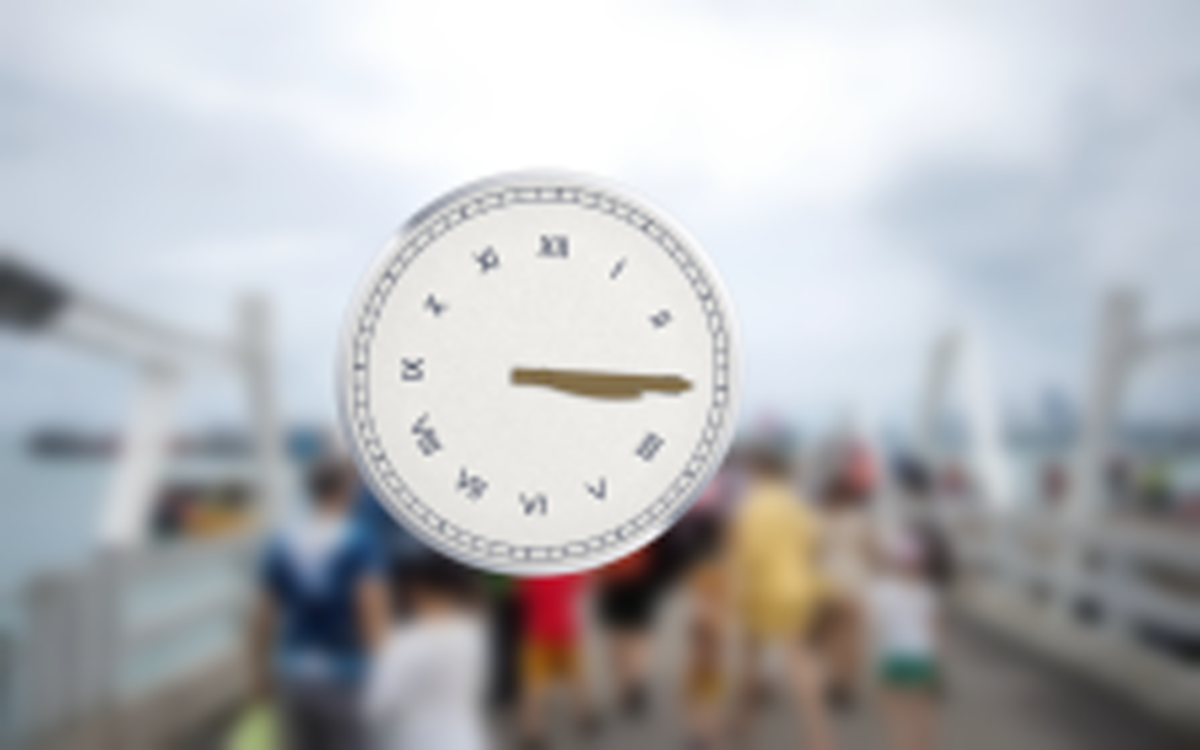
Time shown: {"hour": 3, "minute": 15}
